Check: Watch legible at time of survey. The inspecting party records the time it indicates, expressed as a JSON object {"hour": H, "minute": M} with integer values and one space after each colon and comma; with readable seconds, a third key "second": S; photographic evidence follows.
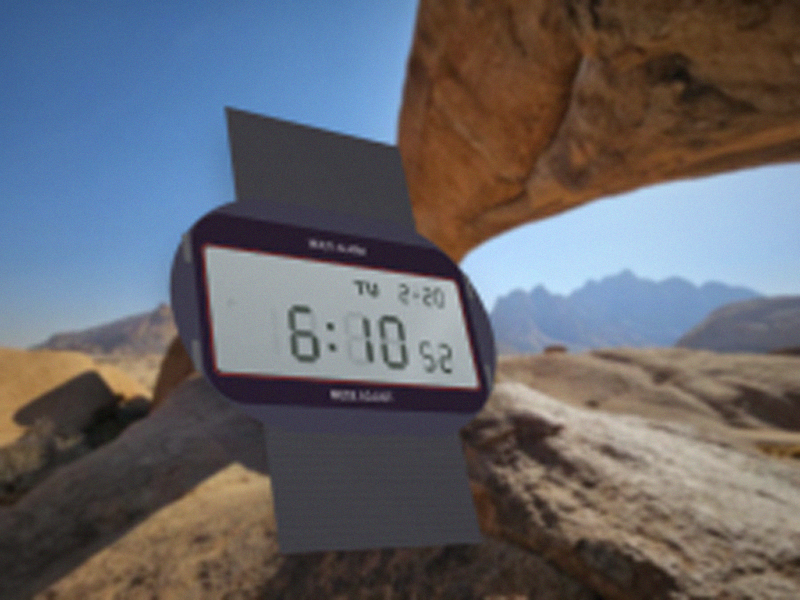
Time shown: {"hour": 6, "minute": 10, "second": 52}
